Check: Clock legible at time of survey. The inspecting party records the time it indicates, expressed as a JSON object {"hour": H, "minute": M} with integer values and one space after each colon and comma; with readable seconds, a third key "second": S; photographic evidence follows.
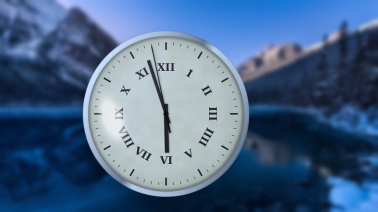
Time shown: {"hour": 5, "minute": 56, "second": 58}
